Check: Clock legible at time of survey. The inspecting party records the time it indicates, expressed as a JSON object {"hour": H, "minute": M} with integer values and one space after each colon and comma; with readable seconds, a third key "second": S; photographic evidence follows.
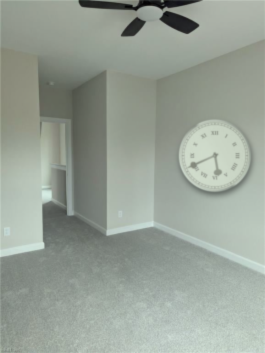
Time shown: {"hour": 5, "minute": 41}
